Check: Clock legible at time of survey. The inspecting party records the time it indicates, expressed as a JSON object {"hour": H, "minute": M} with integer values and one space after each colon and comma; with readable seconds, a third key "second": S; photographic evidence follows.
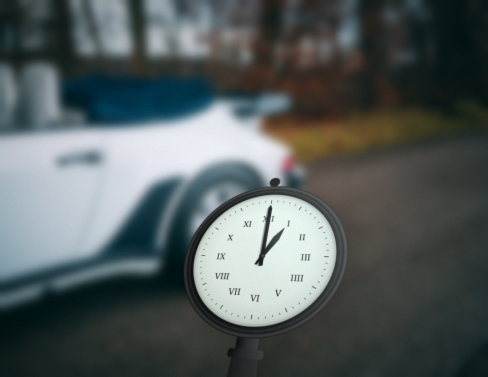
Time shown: {"hour": 1, "minute": 0}
